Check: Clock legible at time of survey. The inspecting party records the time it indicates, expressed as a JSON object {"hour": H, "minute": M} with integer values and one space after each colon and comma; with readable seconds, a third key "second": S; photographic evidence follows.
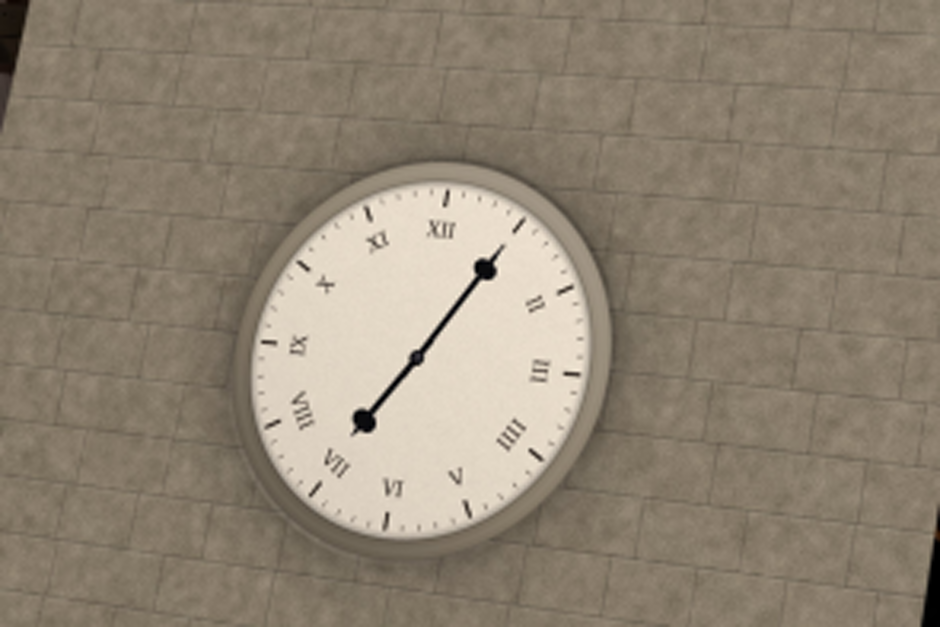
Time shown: {"hour": 7, "minute": 5}
